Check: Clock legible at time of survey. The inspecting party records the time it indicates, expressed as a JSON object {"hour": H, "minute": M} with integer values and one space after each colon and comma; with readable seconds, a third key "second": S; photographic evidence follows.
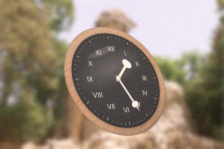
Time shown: {"hour": 1, "minute": 26}
